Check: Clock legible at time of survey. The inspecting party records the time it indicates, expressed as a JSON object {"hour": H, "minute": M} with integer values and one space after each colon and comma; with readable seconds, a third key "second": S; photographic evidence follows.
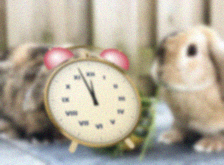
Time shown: {"hour": 11, "minute": 57}
